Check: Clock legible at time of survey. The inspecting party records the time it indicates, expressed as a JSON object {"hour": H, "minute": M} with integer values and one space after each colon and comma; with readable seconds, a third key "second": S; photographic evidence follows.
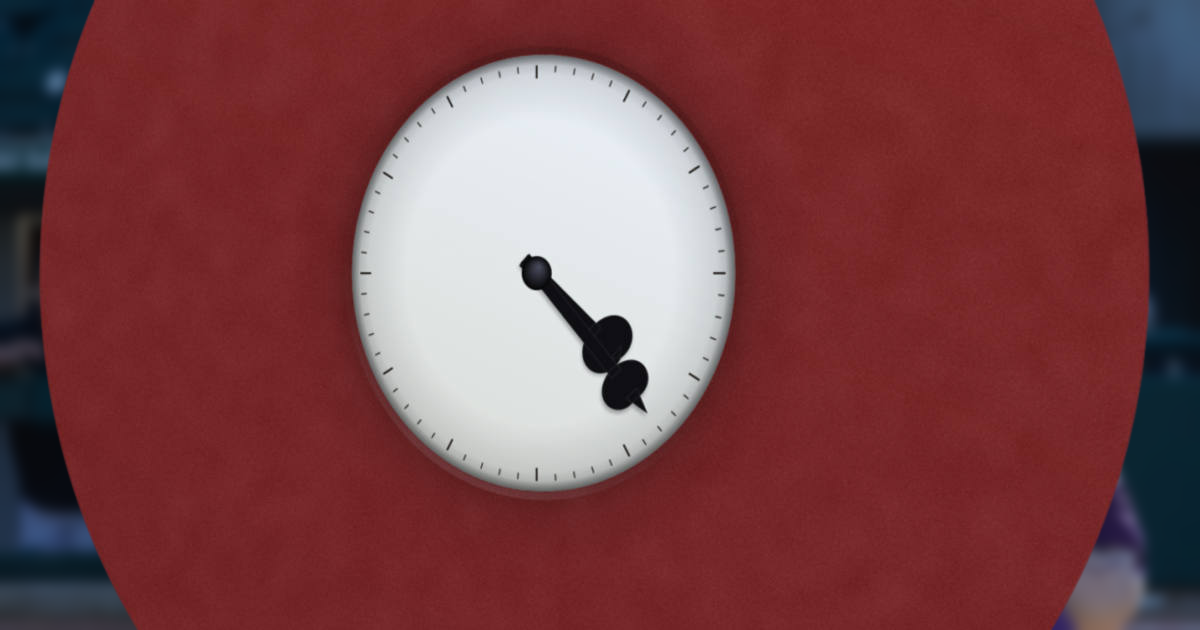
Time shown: {"hour": 4, "minute": 23}
